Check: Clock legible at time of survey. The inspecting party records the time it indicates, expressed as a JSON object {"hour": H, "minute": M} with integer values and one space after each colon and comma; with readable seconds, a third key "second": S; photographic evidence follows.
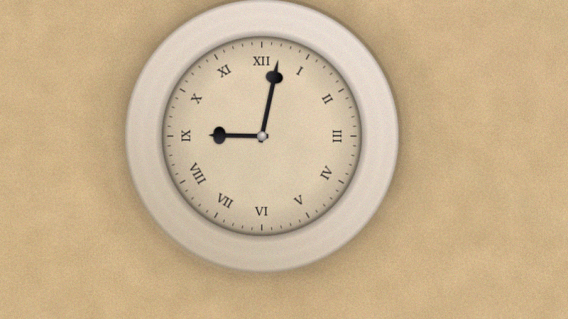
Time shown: {"hour": 9, "minute": 2}
